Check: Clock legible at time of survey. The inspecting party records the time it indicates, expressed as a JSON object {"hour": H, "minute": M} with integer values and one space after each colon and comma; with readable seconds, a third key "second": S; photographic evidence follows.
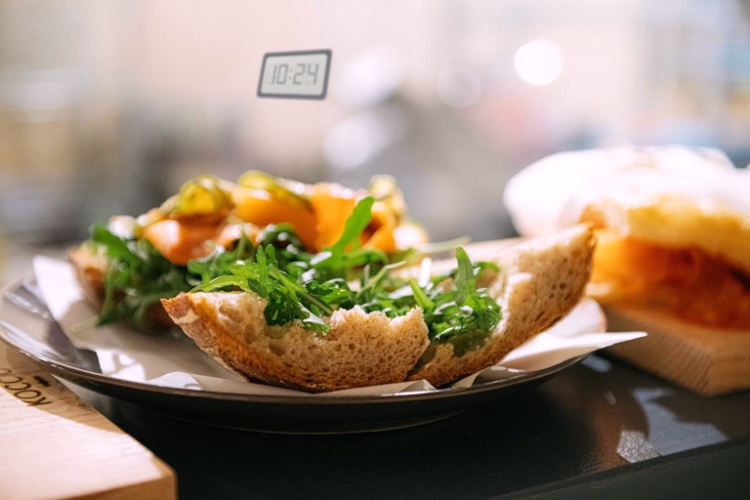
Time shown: {"hour": 10, "minute": 24}
